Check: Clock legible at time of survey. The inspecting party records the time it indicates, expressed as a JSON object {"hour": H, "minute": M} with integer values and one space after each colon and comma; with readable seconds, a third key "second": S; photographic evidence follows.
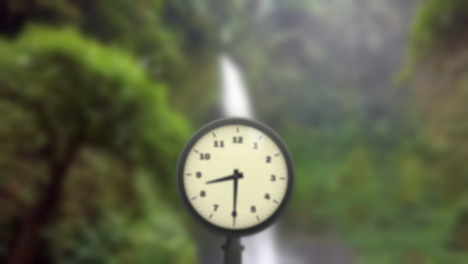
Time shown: {"hour": 8, "minute": 30}
